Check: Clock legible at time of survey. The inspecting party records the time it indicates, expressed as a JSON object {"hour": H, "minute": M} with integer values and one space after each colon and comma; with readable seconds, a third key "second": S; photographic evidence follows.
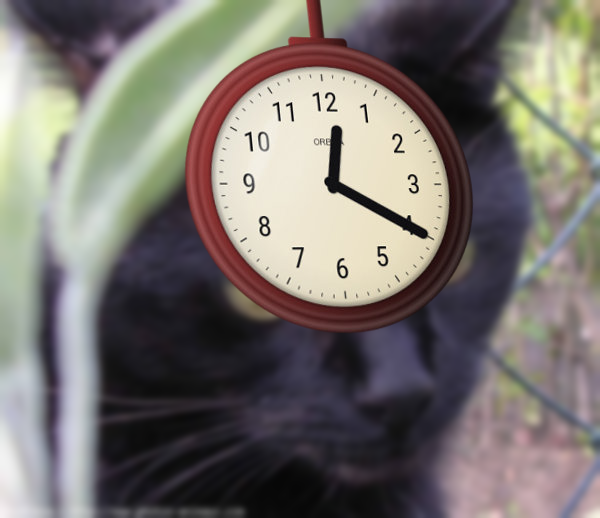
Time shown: {"hour": 12, "minute": 20}
